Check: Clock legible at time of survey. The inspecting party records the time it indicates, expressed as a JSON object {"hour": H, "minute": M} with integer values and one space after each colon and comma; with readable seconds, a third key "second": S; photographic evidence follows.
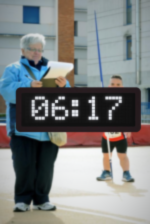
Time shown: {"hour": 6, "minute": 17}
